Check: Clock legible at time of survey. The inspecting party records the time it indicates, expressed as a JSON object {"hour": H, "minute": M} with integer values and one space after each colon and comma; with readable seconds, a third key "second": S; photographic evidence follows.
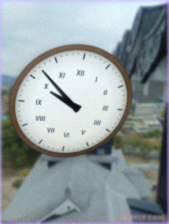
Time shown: {"hour": 9, "minute": 52}
